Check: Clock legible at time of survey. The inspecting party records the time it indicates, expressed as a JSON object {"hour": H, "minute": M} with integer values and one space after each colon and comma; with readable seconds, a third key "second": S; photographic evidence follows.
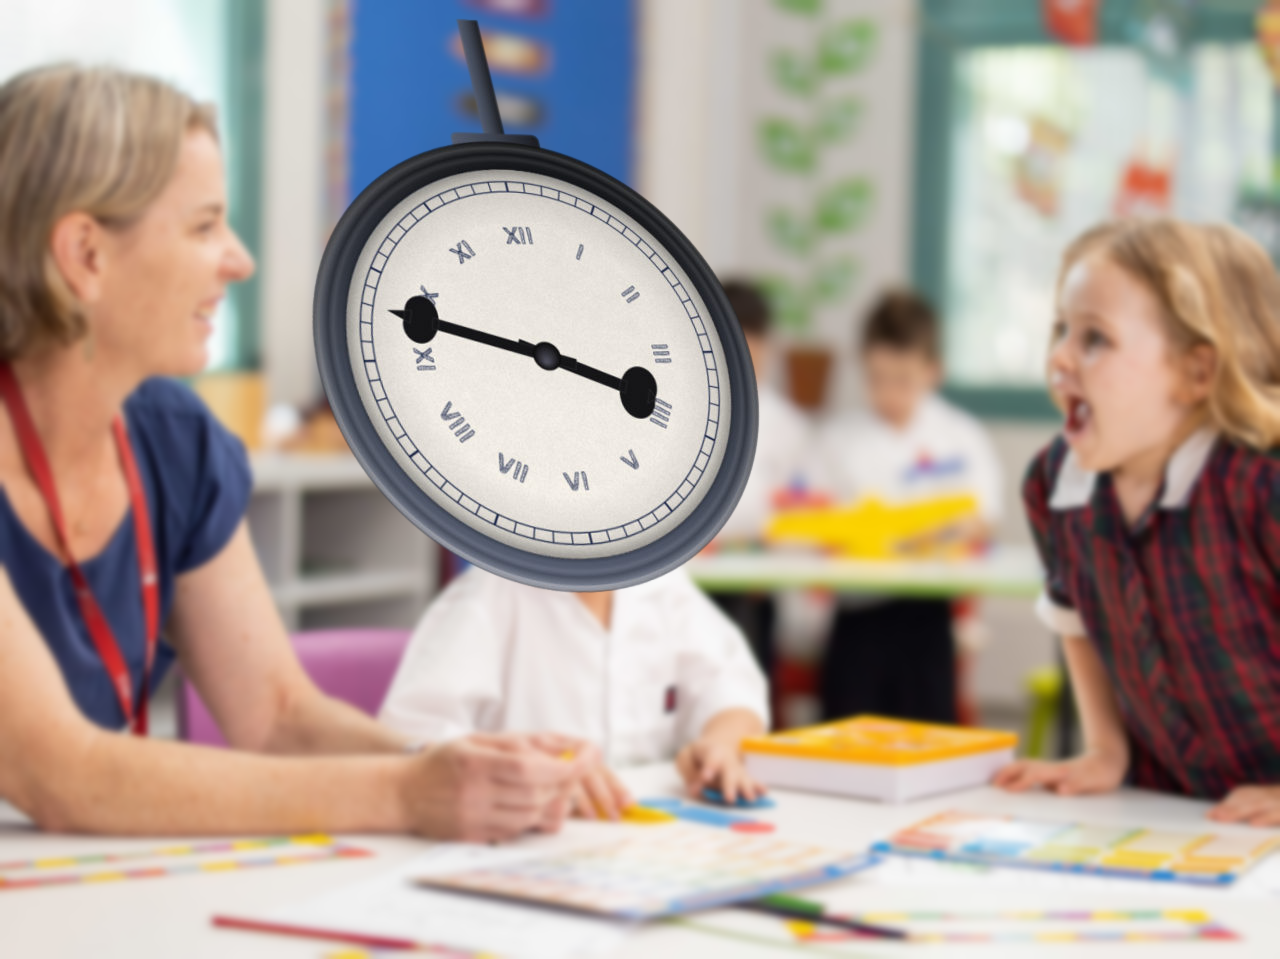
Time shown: {"hour": 3, "minute": 48}
